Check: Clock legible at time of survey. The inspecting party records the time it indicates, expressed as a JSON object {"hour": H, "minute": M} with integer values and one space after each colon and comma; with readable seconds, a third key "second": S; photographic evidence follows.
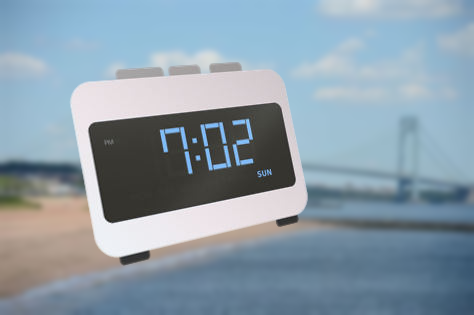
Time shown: {"hour": 7, "minute": 2}
